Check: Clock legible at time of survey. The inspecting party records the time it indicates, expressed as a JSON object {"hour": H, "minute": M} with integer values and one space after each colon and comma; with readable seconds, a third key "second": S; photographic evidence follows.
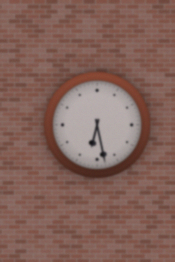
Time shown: {"hour": 6, "minute": 28}
